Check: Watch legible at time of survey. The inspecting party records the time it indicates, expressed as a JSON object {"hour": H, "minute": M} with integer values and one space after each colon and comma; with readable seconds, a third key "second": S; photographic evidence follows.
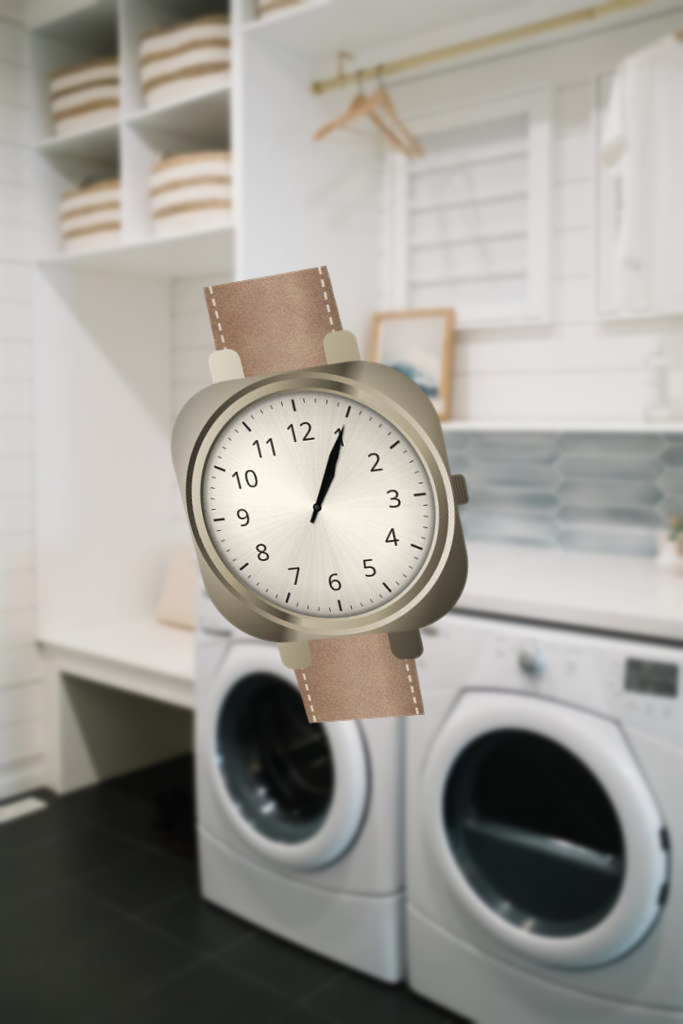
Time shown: {"hour": 1, "minute": 5}
